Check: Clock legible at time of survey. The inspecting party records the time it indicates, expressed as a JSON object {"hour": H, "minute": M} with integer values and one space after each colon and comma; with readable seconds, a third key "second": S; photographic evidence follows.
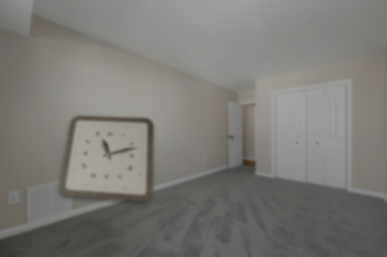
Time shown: {"hour": 11, "minute": 12}
